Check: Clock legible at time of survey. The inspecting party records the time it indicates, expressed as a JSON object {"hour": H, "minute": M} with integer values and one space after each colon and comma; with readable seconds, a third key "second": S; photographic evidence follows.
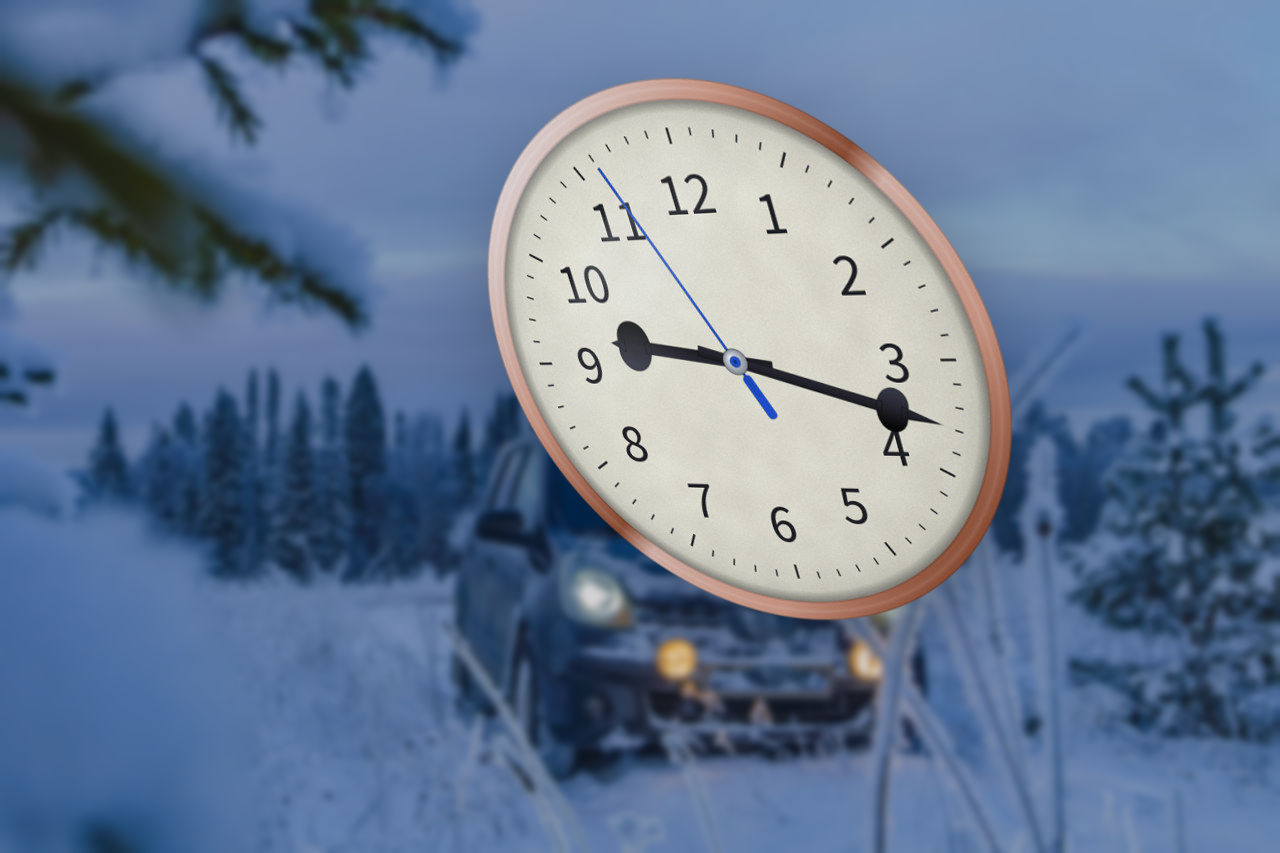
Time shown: {"hour": 9, "minute": 17, "second": 56}
